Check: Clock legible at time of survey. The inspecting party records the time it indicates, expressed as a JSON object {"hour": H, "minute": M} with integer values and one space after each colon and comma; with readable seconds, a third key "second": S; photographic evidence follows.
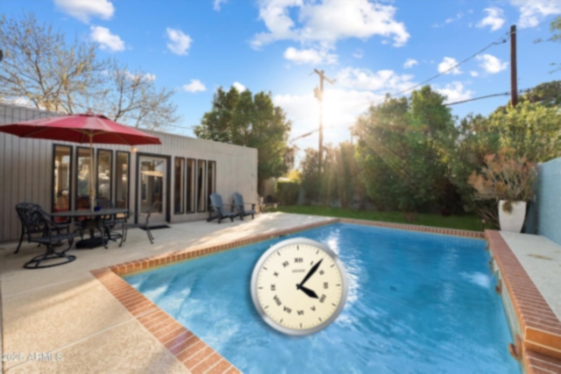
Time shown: {"hour": 4, "minute": 7}
